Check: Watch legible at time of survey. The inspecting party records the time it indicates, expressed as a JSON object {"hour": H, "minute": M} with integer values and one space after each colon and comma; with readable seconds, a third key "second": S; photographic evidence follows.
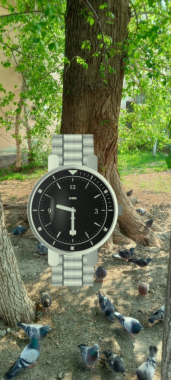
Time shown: {"hour": 9, "minute": 30}
